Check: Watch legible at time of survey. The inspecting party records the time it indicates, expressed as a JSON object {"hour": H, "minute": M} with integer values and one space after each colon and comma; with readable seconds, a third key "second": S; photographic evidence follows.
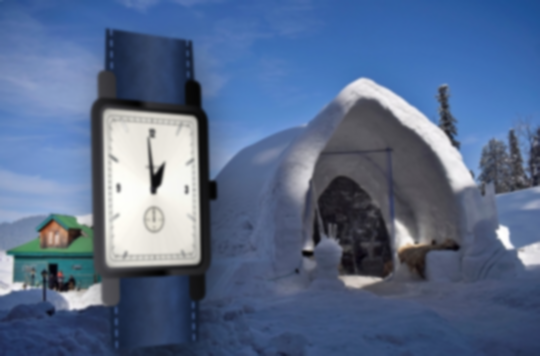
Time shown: {"hour": 12, "minute": 59}
